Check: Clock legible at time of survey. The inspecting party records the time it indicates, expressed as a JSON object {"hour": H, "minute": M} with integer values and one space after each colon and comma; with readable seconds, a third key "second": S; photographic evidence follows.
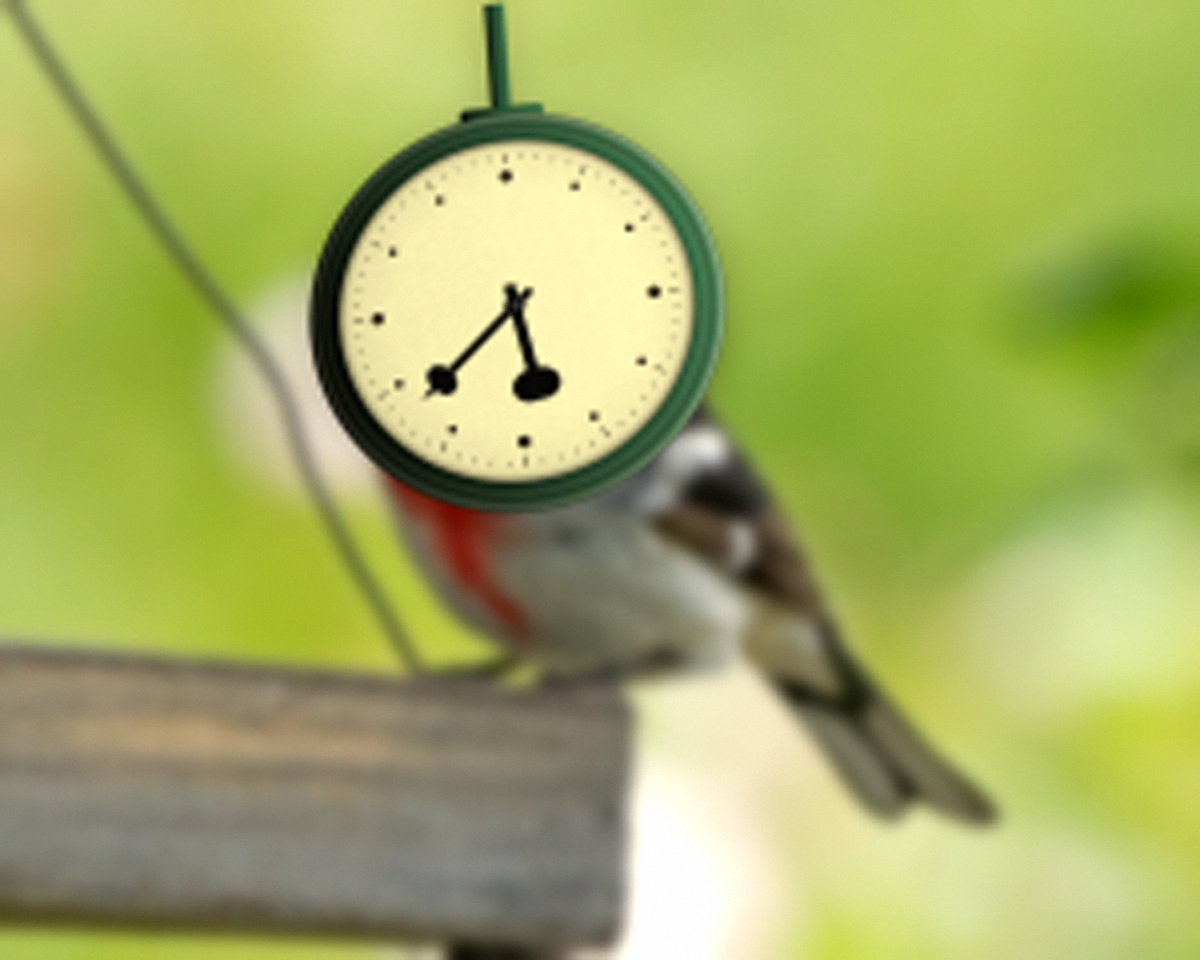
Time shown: {"hour": 5, "minute": 38}
